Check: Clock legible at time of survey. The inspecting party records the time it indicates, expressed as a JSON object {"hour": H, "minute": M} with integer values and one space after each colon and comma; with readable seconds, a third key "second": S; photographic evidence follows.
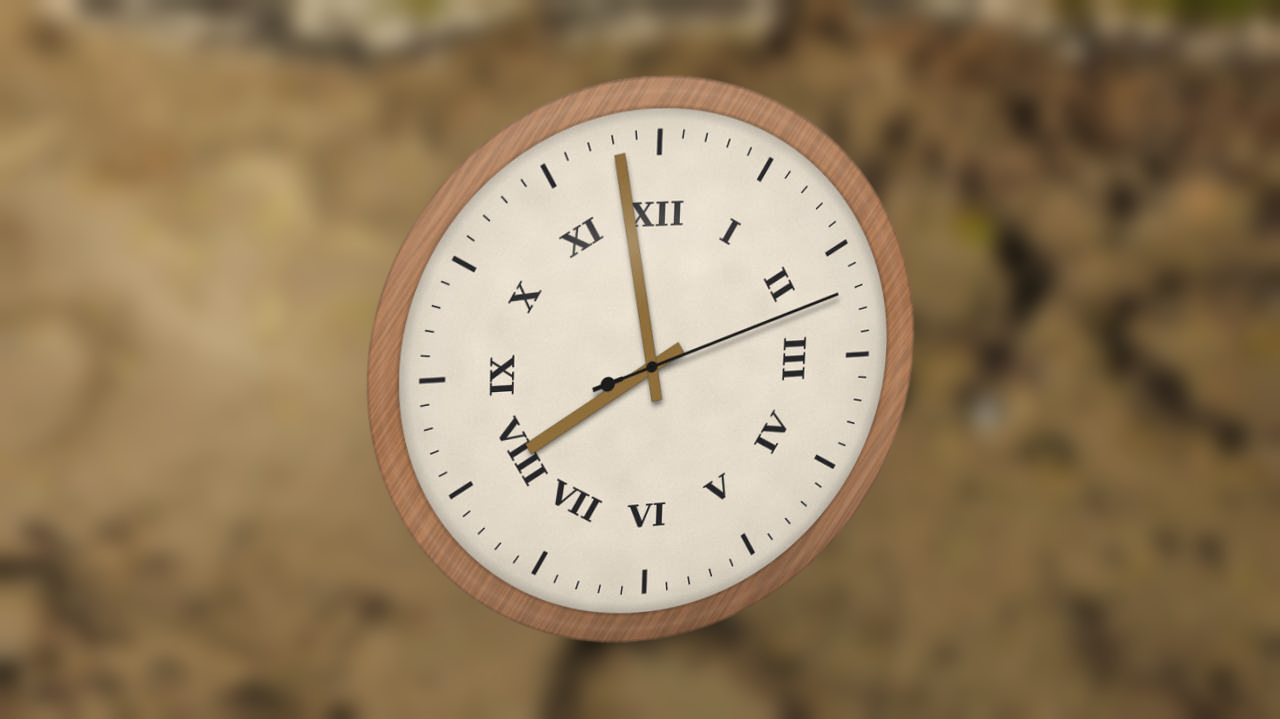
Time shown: {"hour": 7, "minute": 58, "second": 12}
